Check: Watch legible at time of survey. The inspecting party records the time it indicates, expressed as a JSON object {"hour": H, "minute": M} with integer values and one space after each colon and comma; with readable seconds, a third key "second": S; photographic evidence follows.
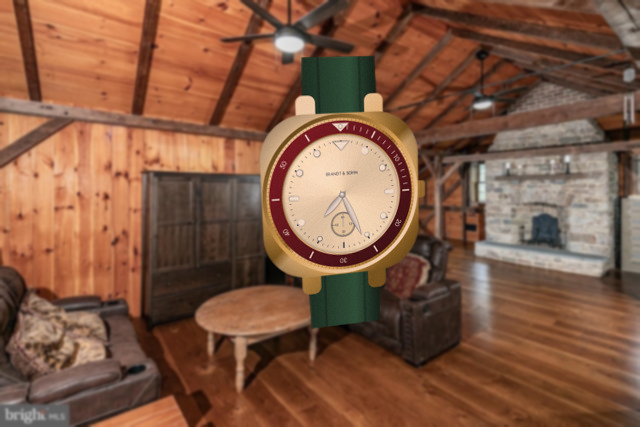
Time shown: {"hour": 7, "minute": 26}
